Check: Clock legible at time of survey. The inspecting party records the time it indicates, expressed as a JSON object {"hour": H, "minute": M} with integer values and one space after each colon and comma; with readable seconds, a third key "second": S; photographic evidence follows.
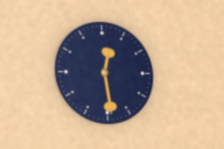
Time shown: {"hour": 12, "minute": 29}
